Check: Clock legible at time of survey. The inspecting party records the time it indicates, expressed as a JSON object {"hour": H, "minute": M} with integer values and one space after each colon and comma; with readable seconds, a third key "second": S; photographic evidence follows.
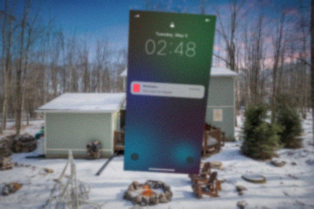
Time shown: {"hour": 2, "minute": 48}
